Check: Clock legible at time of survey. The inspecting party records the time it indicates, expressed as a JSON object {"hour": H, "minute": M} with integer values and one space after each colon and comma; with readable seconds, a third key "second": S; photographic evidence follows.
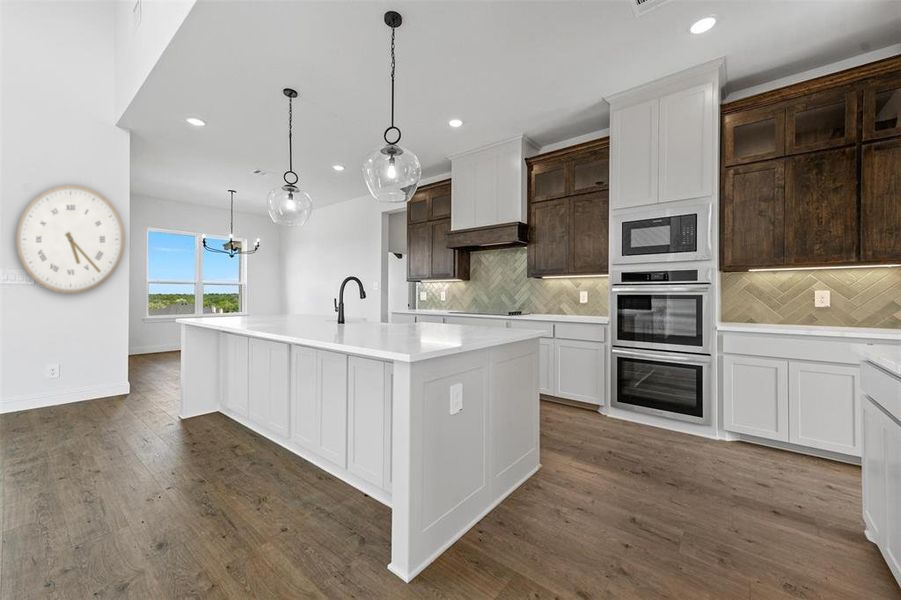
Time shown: {"hour": 5, "minute": 23}
